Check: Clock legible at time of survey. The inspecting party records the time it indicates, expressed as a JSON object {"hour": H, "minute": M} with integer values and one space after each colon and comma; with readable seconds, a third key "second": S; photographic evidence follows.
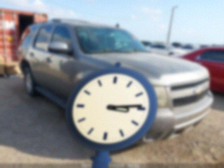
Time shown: {"hour": 3, "minute": 14}
